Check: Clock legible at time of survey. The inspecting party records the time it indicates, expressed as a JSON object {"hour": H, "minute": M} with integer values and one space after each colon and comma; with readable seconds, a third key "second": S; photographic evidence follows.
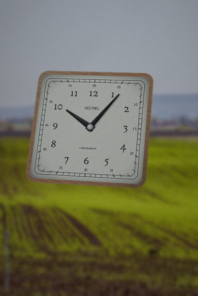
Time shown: {"hour": 10, "minute": 6}
